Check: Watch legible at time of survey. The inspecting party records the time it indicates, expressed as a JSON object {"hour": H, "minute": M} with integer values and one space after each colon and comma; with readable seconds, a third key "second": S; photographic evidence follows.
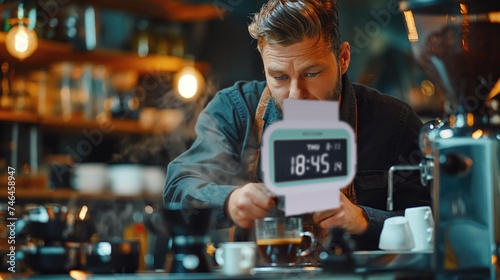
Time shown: {"hour": 18, "minute": 45}
